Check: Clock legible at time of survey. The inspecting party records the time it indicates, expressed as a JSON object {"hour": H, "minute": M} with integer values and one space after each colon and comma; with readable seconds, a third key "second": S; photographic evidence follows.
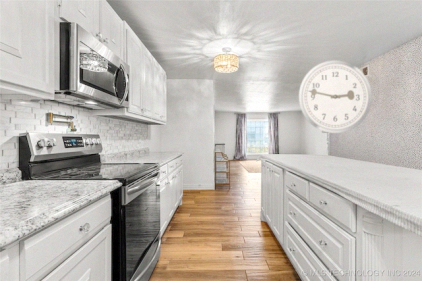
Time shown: {"hour": 2, "minute": 47}
